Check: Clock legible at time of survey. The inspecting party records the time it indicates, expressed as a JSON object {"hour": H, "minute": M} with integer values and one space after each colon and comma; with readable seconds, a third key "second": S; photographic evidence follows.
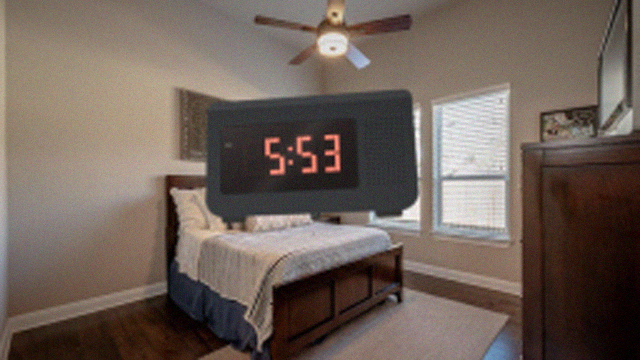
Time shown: {"hour": 5, "minute": 53}
